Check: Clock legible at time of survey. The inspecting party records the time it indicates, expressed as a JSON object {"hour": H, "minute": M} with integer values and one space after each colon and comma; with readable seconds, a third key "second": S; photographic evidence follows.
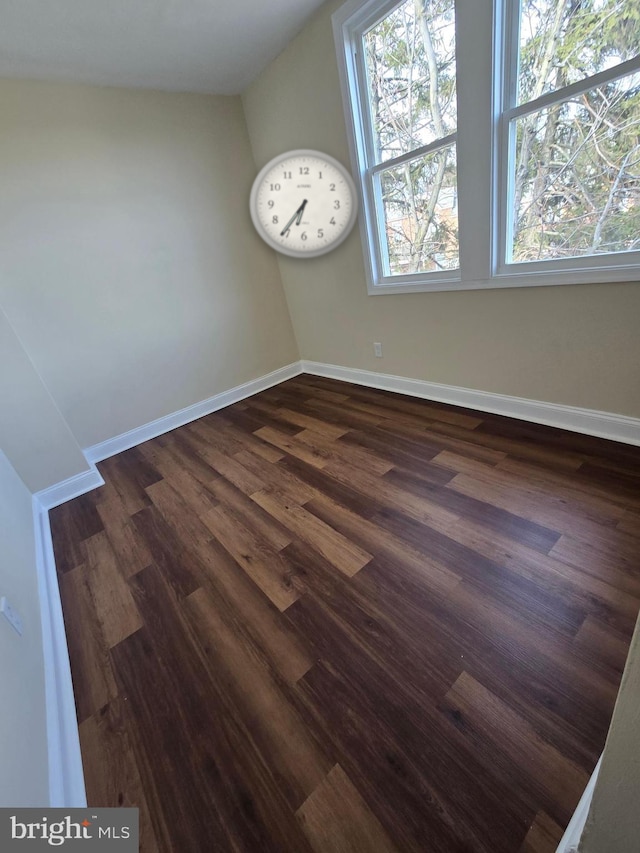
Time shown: {"hour": 6, "minute": 36}
